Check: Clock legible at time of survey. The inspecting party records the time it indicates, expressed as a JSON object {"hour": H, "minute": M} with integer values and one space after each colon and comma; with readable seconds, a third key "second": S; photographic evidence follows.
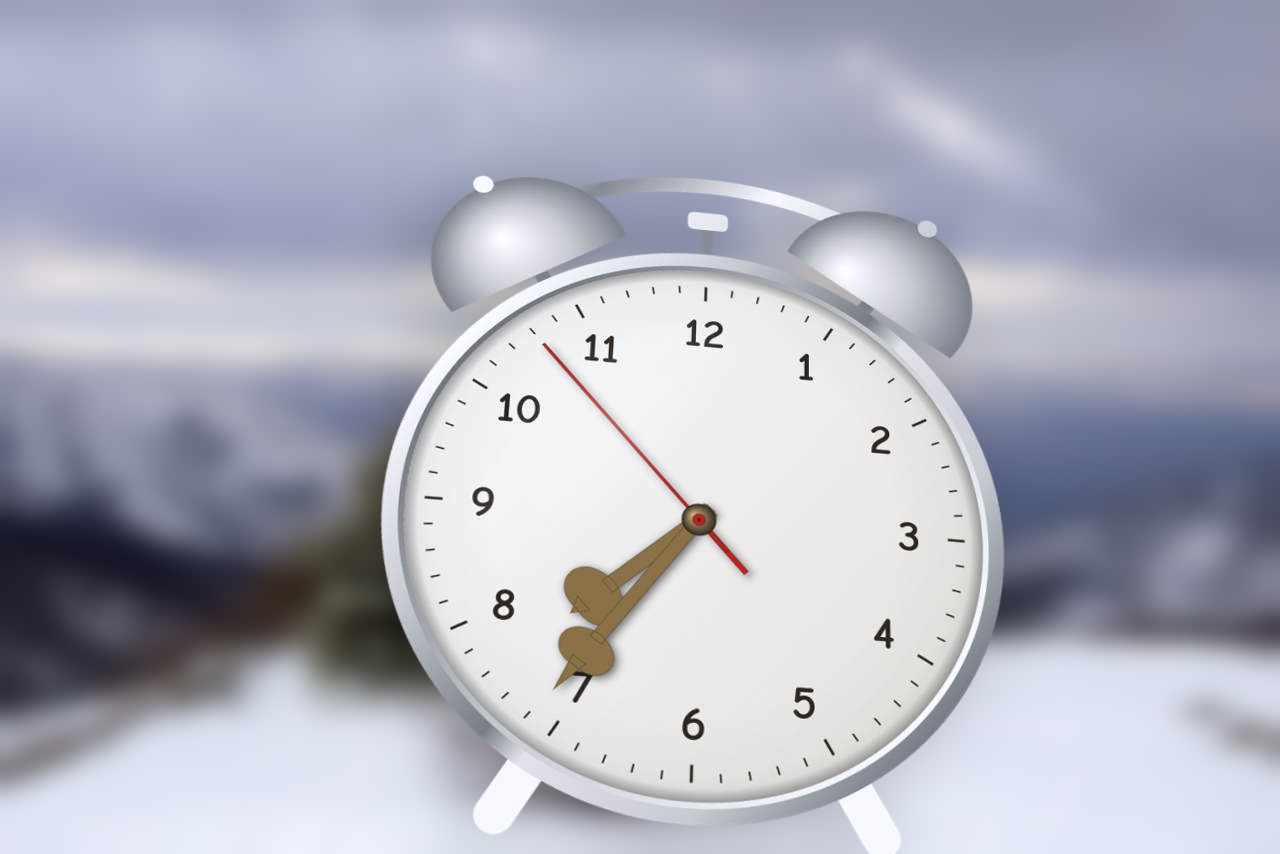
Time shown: {"hour": 7, "minute": 35, "second": 53}
